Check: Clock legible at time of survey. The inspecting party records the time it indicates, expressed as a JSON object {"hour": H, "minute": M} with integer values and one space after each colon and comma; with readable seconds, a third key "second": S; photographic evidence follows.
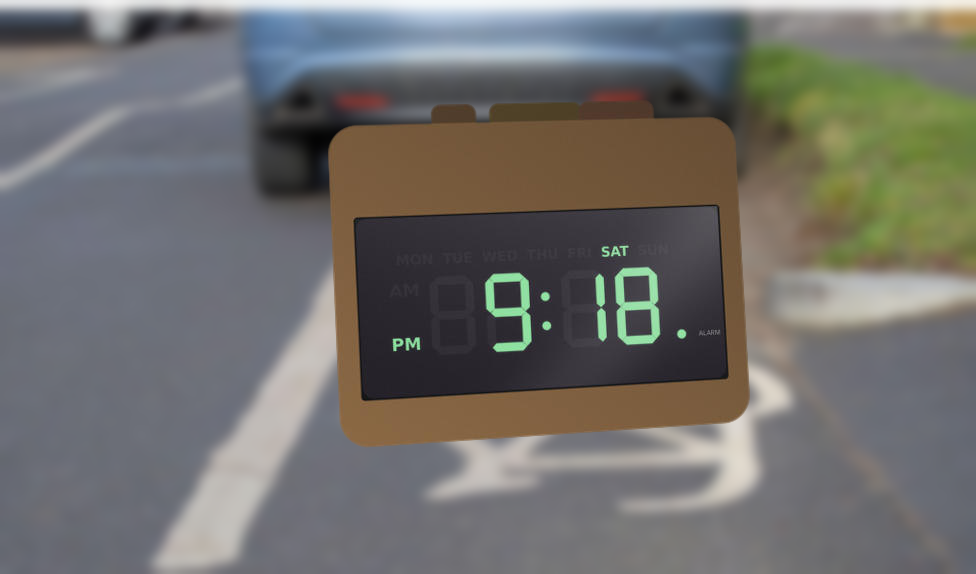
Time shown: {"hour": 9, "minute": 18}
